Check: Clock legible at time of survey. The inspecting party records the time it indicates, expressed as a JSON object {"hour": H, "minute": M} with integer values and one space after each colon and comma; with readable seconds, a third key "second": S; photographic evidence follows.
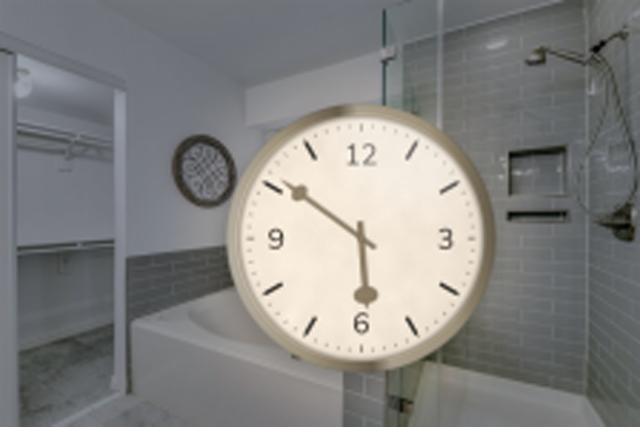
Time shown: {"hour": 5, "minute": 51}
